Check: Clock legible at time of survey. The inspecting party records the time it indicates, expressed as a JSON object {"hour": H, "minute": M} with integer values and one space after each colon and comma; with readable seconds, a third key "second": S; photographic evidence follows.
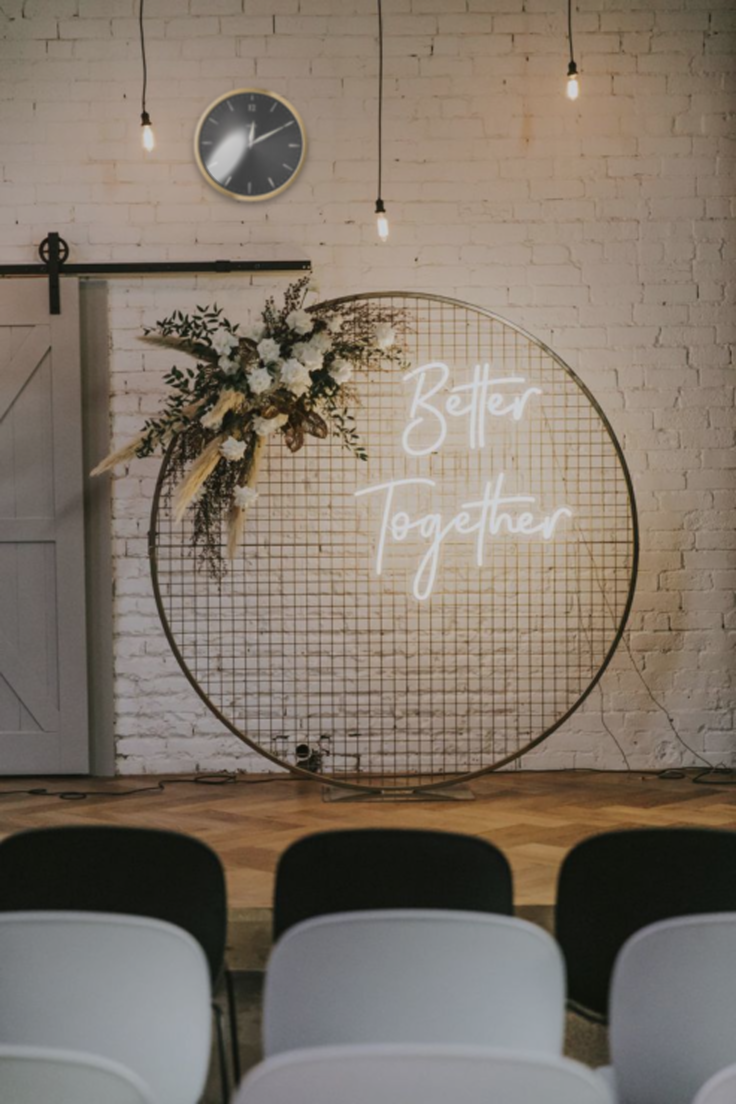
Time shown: {"hour": 12, "minute": 10}
